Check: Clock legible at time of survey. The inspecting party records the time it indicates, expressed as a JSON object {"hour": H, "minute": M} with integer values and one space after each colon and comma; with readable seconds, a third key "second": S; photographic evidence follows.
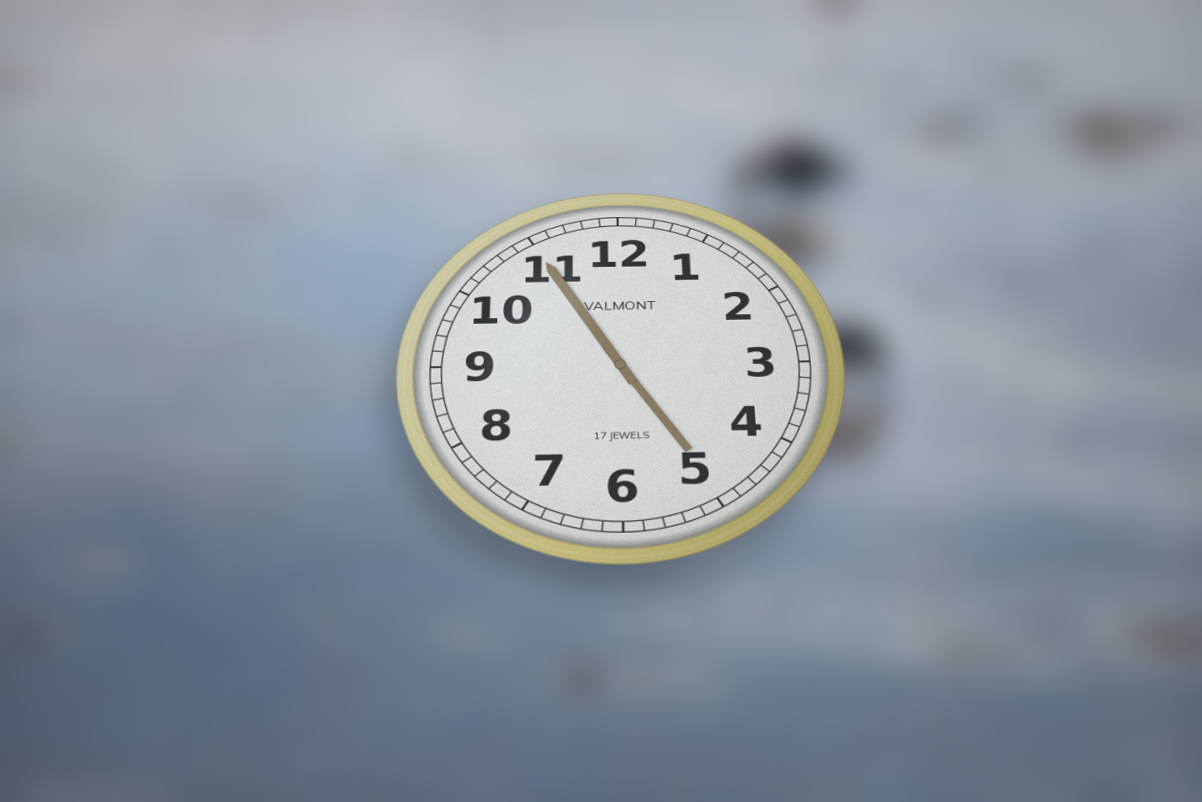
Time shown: {"hour": 4, "minute": 55}
